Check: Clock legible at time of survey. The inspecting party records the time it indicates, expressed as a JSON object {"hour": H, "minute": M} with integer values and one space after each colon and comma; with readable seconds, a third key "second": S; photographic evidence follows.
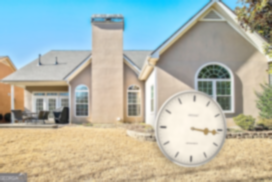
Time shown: {"hour": 3, "minute": 16}
